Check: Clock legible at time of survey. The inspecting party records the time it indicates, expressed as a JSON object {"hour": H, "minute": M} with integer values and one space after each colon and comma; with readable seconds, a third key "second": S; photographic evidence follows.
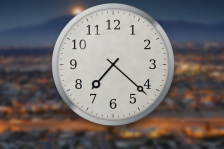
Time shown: {"hour": 7, "minute": 22}
